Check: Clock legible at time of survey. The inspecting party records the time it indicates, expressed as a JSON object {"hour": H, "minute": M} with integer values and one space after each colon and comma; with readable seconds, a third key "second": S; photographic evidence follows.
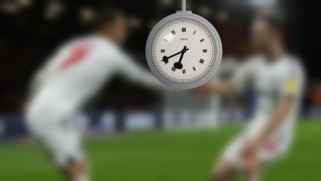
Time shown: {"hour": 6, "minute": 41}
